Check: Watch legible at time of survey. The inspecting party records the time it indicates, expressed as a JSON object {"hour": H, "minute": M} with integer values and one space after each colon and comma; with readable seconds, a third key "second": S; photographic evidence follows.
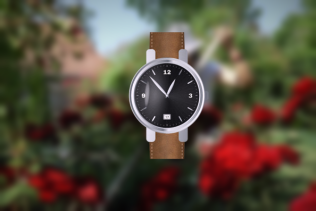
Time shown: {"hour": 12, "minute": 53}
